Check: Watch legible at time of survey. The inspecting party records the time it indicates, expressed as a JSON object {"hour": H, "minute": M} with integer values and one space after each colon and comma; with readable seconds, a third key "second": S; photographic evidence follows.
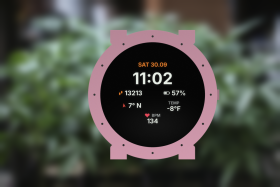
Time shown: {"hour": 11, "minute": 2}
